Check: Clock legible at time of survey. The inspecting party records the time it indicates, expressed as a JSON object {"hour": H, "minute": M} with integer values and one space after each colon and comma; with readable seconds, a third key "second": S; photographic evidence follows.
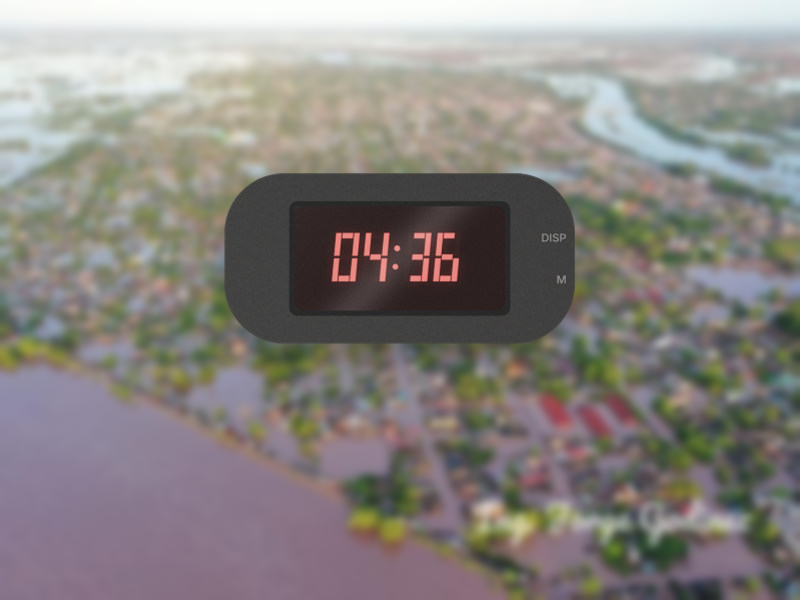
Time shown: {"hour": 4, "minute": 36}
